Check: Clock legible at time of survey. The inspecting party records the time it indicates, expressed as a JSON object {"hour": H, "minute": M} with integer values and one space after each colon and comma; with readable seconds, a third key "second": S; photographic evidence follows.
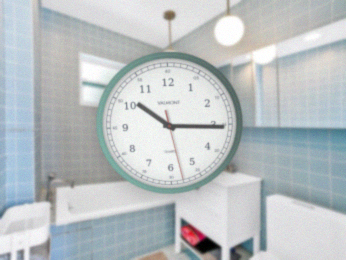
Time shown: {"hour": 10, "minute": 15, "second": 28}
